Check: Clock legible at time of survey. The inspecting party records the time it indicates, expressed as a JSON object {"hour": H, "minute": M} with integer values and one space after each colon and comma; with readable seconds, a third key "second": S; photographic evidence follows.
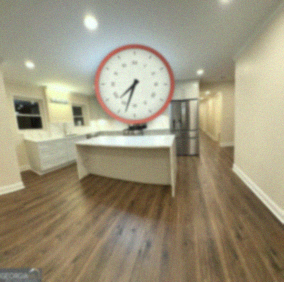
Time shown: {"hour": 7, "minute": 33}
